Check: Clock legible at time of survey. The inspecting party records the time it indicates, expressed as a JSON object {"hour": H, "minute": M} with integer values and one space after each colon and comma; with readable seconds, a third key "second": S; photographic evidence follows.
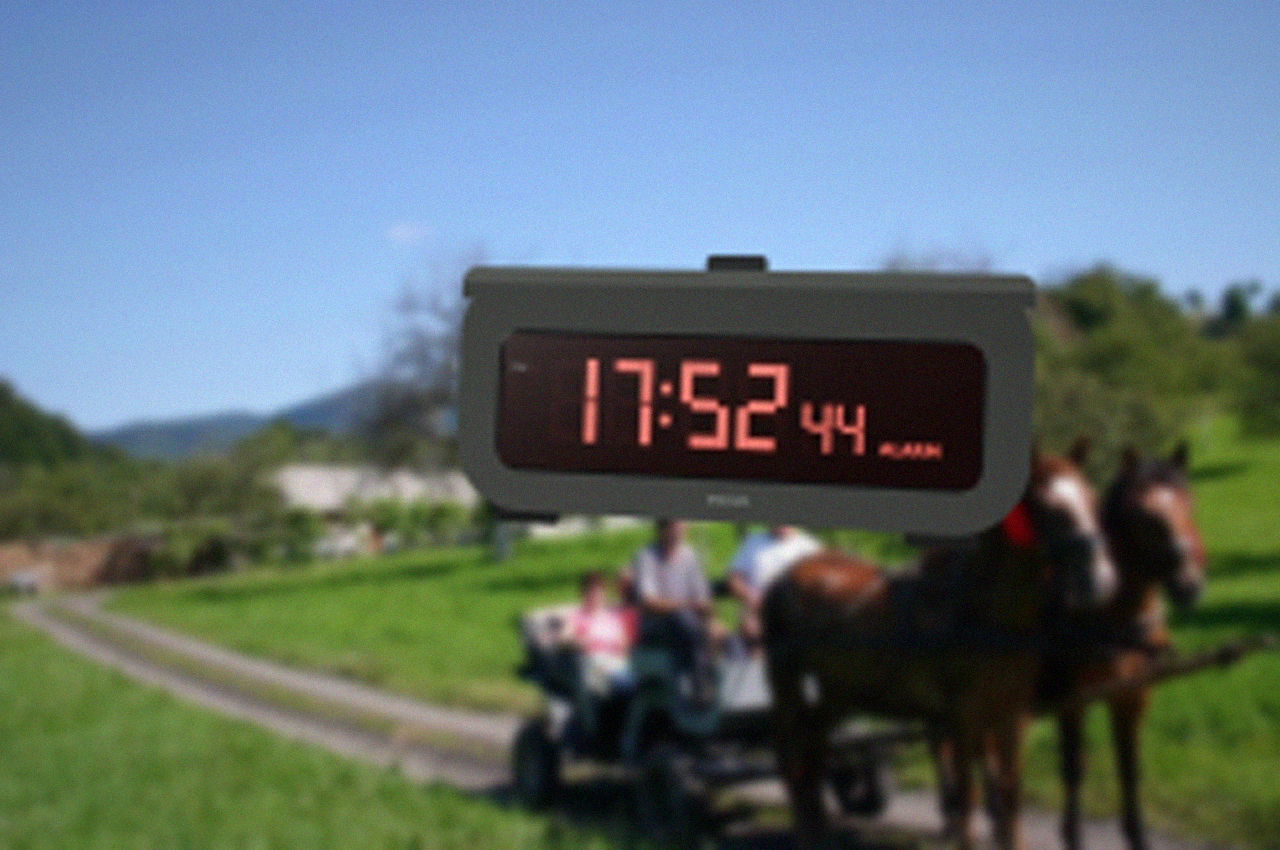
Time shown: {"hour": 17, "minute": 52, "second": 44}
